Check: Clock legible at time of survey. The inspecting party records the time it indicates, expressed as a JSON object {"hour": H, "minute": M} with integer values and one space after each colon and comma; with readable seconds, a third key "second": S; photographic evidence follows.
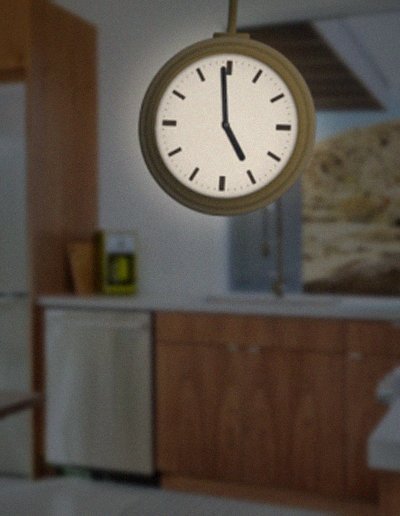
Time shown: {"hour": 4, "minute": 59}
